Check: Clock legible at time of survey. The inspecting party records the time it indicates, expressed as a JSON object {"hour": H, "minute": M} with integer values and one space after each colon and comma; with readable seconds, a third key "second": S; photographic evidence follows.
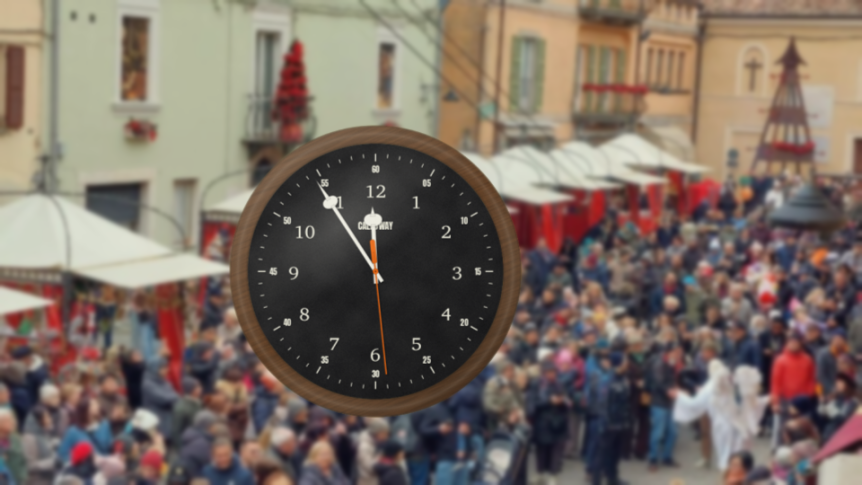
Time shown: {"hour": 11, "minute": 54, "second": 29}
